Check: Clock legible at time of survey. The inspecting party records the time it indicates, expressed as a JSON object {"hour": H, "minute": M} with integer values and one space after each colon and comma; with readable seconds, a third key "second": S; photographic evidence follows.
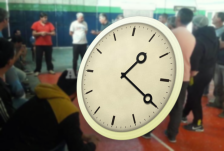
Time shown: {"hour": 1, "minute": 20}
